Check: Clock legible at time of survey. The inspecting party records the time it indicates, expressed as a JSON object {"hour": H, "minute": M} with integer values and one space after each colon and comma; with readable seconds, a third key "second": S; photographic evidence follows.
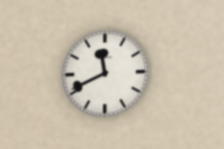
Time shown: {"hour": 11, "minute": 41}
